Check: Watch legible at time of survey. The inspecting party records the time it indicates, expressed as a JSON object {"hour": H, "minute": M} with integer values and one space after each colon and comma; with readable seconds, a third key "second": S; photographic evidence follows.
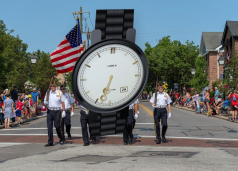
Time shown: {"hour": 6, "minute": 33}
